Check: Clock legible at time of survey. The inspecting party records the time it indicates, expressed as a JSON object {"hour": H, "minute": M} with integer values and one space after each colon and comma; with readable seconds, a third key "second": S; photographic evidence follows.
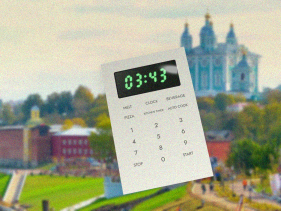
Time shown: {"hour": 3, "minute": 43}
